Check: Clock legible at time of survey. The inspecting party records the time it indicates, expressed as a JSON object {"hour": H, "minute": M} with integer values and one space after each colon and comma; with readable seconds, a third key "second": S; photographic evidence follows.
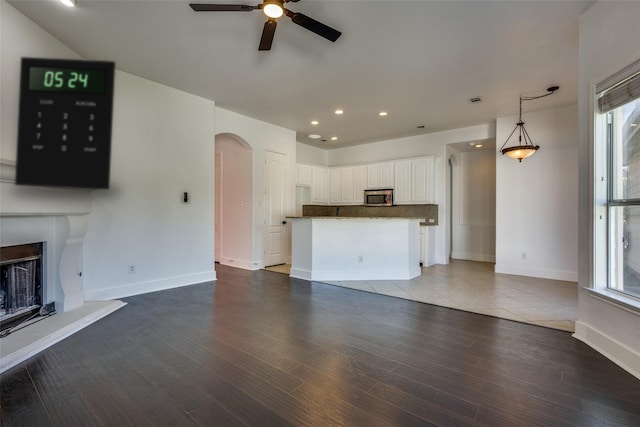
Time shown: {"hour": 5, "minute": 24}
